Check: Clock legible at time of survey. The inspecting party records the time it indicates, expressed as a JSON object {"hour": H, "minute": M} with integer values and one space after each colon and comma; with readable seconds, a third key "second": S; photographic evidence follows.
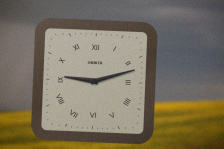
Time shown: {"hour": 9, "minute": 12}
